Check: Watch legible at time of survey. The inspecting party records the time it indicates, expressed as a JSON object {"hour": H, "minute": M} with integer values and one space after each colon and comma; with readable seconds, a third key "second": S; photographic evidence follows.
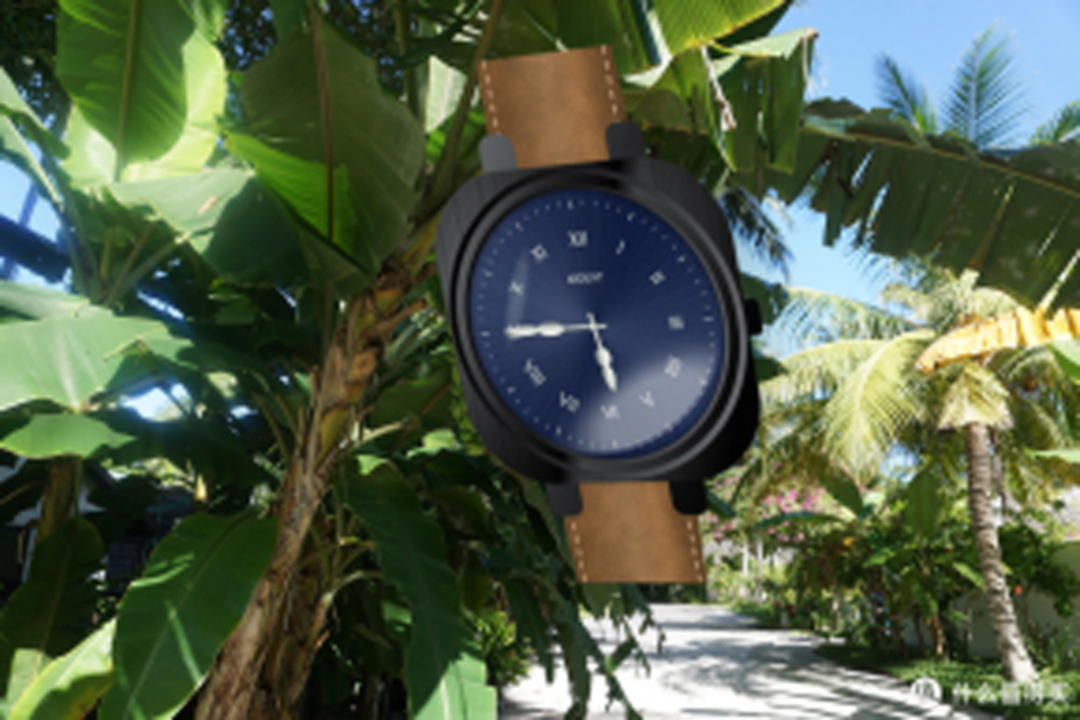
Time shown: {"hour": 5, "minute": 45}
